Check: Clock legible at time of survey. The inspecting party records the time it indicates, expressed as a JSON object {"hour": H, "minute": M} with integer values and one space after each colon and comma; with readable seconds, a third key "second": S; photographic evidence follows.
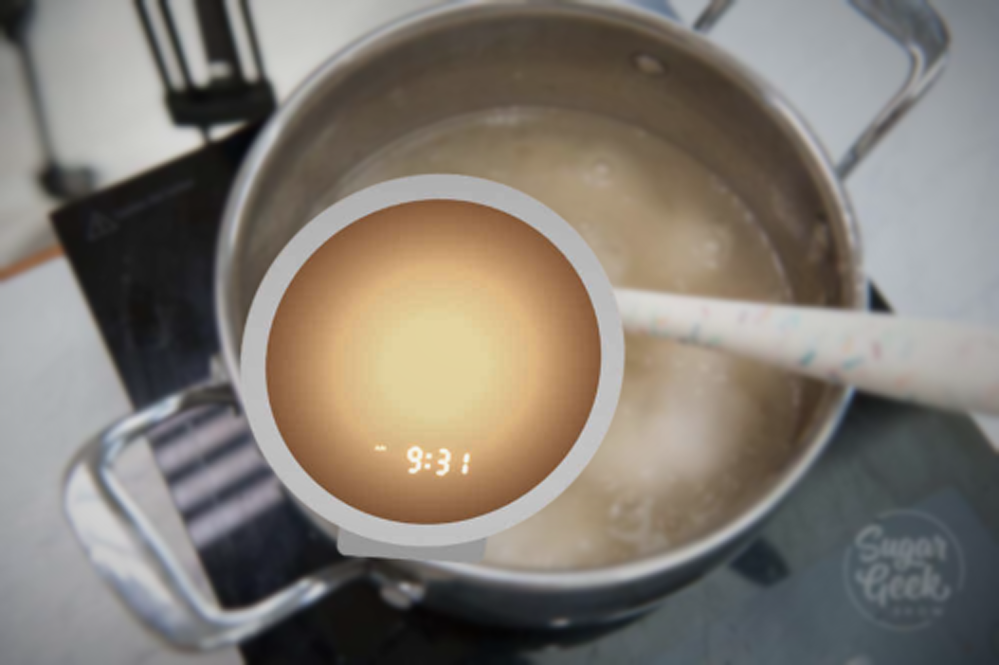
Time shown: {"hour": 9, "minute": 31}
